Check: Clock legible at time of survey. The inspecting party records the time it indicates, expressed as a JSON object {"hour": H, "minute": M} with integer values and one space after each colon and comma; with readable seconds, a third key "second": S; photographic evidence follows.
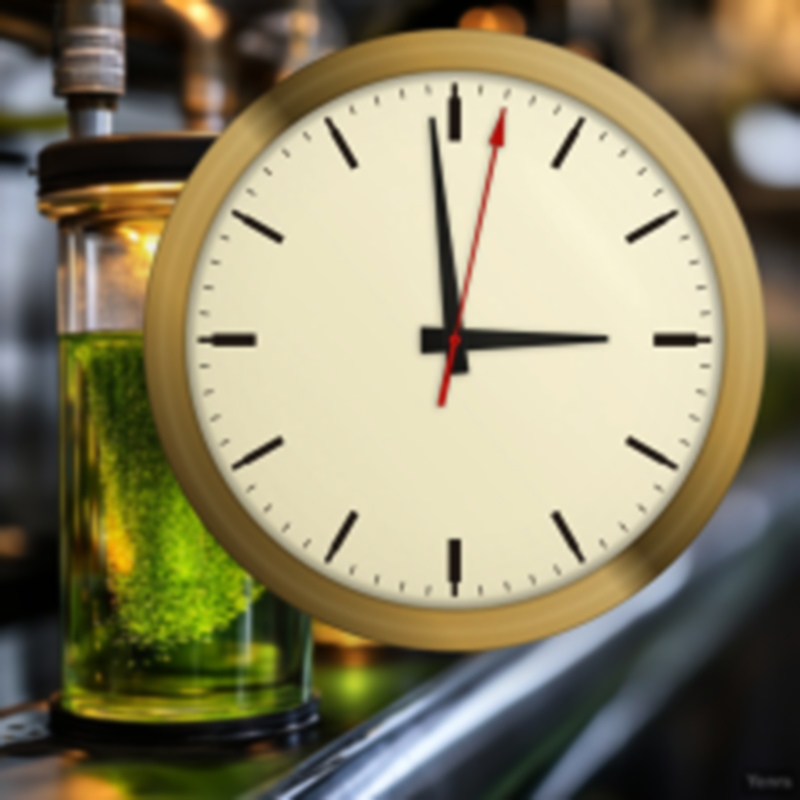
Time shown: {"hour": 2, "minute": 59, "second": 2}
